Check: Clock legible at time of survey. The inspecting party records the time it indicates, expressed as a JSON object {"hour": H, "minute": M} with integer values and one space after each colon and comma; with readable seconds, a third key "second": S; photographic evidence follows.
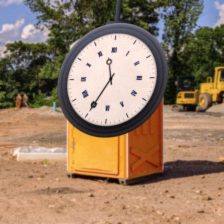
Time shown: {"hour": 11, "minute": 35}
